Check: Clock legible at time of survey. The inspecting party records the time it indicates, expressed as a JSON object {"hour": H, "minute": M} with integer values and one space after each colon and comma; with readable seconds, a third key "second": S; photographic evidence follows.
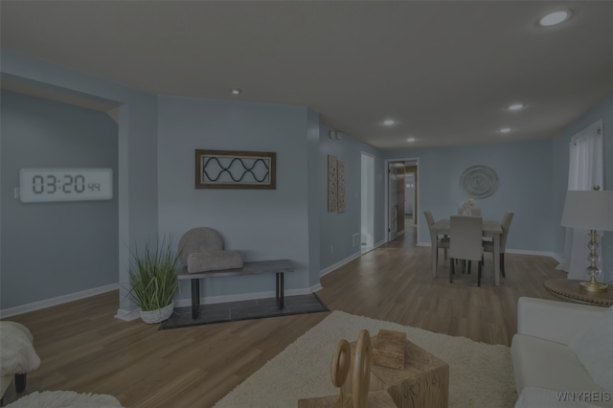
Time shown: {"hour": 3, "minute": 20}
